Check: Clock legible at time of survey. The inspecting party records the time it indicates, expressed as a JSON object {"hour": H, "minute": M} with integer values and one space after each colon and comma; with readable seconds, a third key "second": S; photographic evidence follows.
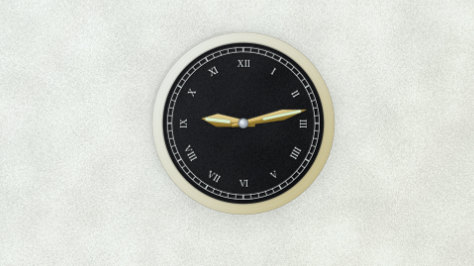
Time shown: {"hour": 9, "minute": 13}
